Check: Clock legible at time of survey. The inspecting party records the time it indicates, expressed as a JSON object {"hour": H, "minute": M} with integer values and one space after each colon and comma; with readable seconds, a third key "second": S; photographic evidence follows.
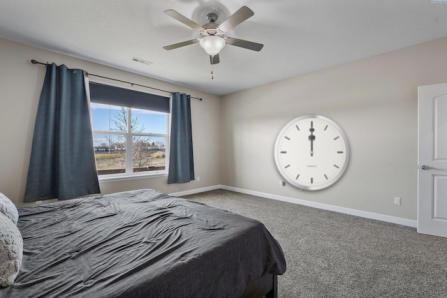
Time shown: {"hour": 12, "minute": 0}
